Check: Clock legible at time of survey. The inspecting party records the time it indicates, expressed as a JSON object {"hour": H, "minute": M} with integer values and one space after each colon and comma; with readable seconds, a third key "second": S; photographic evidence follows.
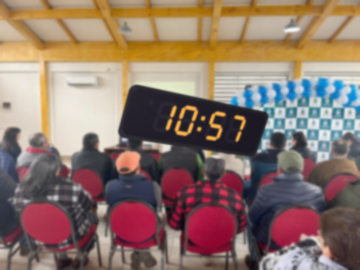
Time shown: {"hour": 10, "minute": 57}
